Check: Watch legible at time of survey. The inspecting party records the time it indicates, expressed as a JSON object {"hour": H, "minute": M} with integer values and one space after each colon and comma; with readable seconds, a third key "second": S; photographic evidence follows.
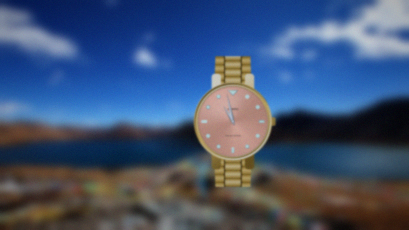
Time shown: {"hour": 10, "minute": 58}
